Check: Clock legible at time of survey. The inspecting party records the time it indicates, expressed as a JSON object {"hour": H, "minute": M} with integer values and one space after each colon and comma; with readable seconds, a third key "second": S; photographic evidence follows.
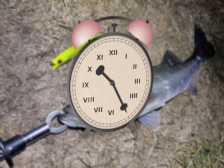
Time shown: {"hour": 10, "minute": 25}
